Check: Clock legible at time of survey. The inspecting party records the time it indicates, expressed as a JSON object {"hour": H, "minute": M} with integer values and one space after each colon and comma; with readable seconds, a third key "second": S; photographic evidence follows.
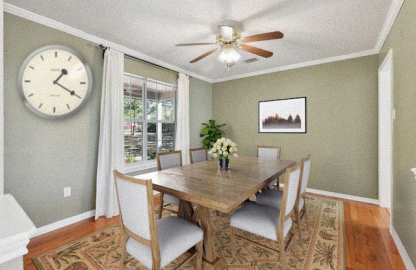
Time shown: {"hour": 1, "minute": 20}
